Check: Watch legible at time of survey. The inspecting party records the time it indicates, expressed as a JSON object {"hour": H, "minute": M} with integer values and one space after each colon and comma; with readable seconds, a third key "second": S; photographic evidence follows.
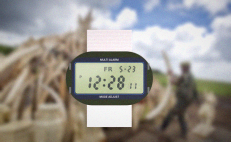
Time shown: {"hour": 12, "minute": 28, "second": 11}
